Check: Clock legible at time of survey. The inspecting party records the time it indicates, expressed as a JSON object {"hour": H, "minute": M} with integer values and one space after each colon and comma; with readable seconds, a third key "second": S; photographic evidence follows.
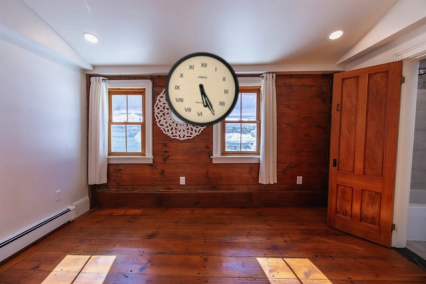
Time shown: {"hour": 5, "minute": 25}
